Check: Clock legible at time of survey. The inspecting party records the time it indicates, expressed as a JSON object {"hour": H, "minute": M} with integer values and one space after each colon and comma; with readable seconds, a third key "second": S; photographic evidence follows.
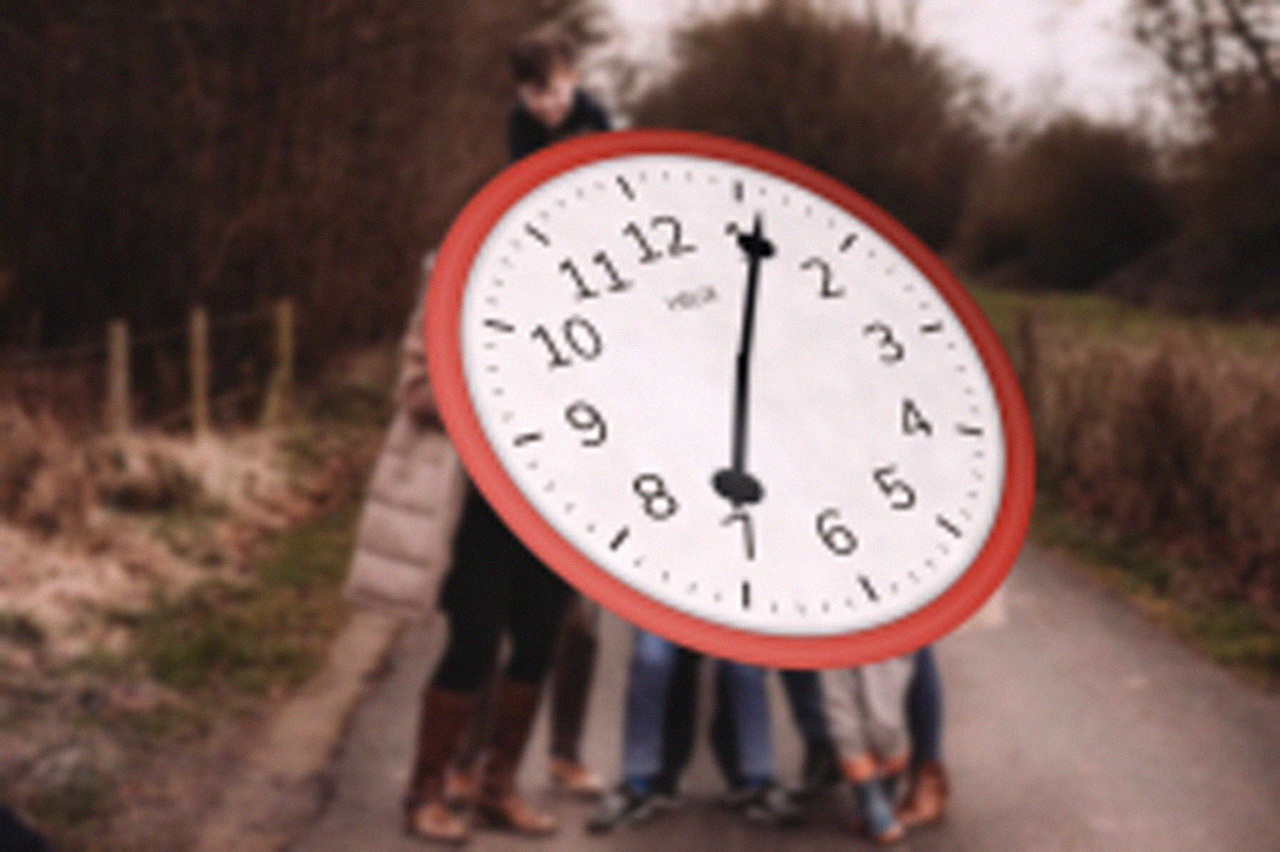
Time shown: {"hour": 7, "minute": 6}
